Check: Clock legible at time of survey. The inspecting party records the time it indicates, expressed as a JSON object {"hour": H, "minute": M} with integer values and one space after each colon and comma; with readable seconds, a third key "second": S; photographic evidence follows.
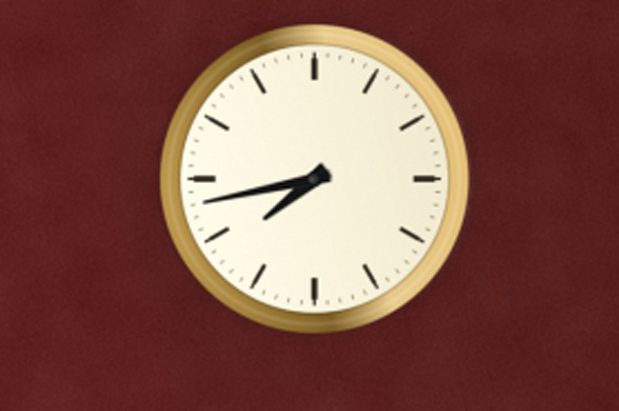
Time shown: {"hour": 7, "minute": 43}
